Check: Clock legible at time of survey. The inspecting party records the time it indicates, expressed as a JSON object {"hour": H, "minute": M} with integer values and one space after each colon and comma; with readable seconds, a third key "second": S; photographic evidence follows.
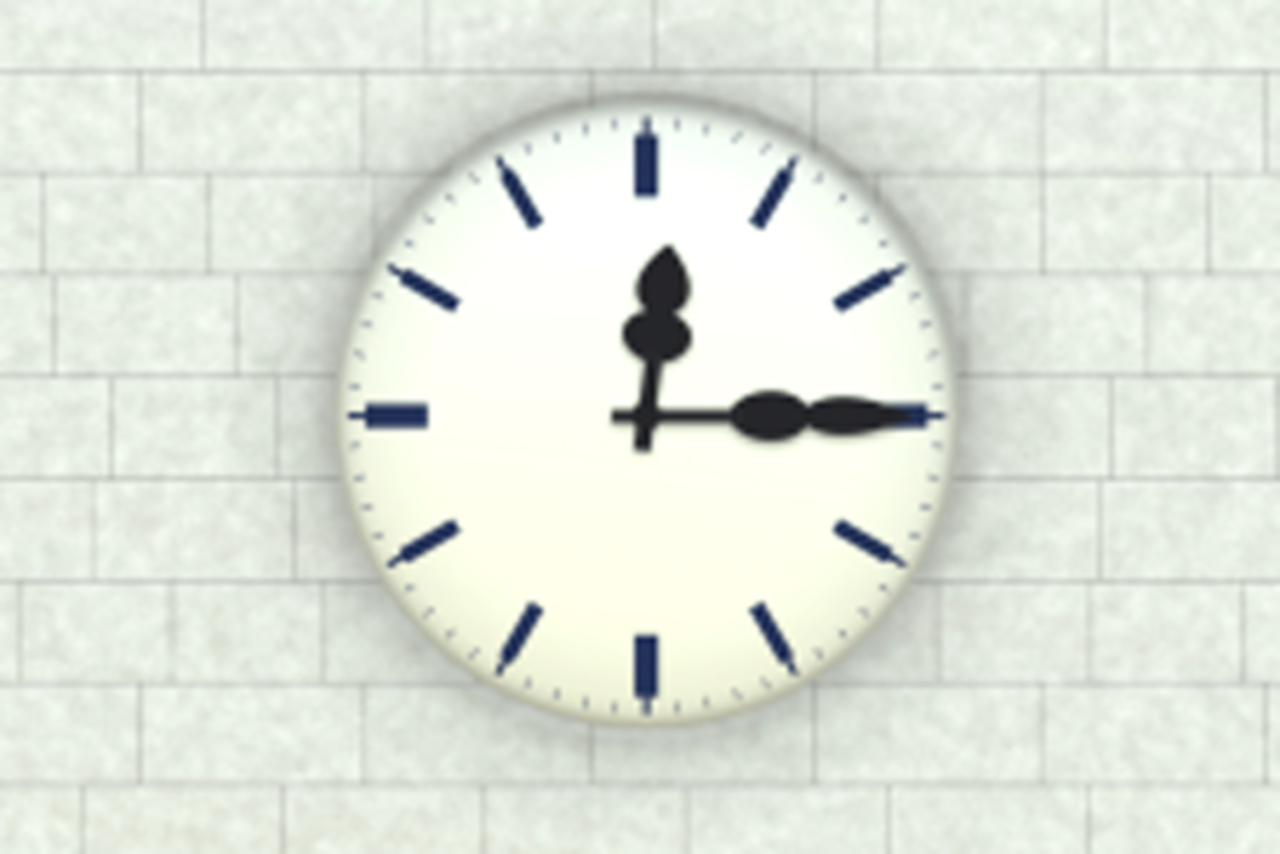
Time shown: {"hour": 12, "minute": 15}
